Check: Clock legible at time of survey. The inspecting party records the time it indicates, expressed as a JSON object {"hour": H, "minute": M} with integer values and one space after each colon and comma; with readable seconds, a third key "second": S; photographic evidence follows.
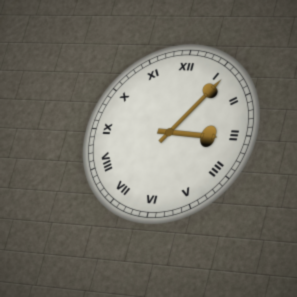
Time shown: {"hour": 3, "minute": 6}
